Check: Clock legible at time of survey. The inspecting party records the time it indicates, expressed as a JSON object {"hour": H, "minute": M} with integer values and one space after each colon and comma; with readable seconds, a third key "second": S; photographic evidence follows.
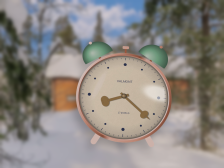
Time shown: {"hour": 8, "minute": 22}
